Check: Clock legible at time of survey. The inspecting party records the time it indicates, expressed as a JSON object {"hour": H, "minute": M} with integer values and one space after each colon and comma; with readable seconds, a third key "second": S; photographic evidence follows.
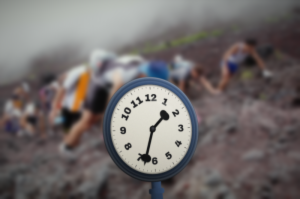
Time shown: {"hour": 1, "minute": 33}
